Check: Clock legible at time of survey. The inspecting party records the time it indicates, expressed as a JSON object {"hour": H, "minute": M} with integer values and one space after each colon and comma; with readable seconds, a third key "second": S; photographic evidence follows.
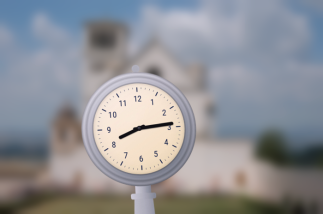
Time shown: {"hour": 8, "minute": 14}
